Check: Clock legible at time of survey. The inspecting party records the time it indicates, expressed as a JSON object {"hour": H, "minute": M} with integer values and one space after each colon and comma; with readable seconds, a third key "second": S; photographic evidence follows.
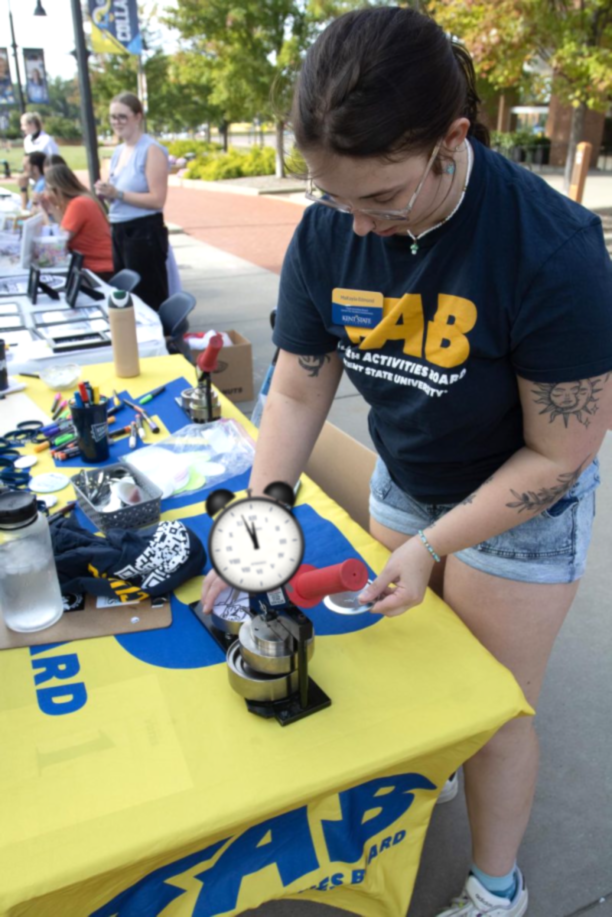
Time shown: {"hour": 11, "minute": 57}
